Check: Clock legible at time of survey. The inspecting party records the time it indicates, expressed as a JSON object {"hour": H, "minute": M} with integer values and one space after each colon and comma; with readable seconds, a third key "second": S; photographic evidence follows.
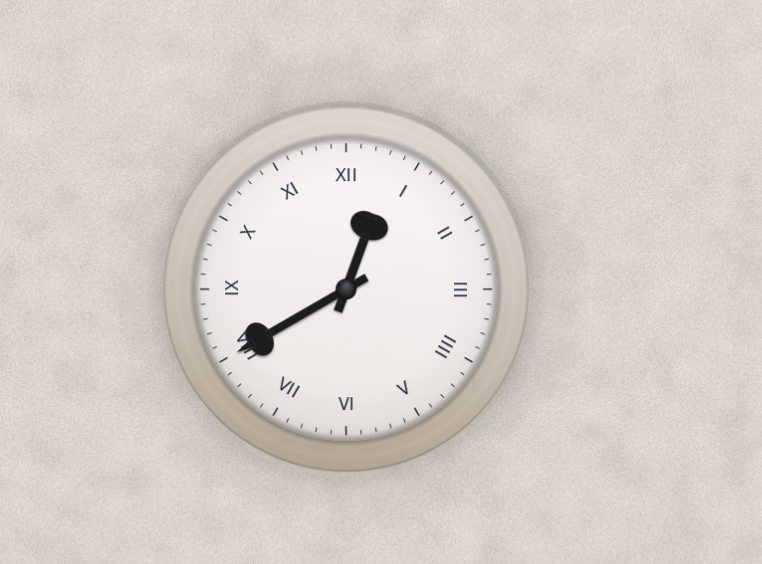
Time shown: {"hour": 12, "minute": 40}
